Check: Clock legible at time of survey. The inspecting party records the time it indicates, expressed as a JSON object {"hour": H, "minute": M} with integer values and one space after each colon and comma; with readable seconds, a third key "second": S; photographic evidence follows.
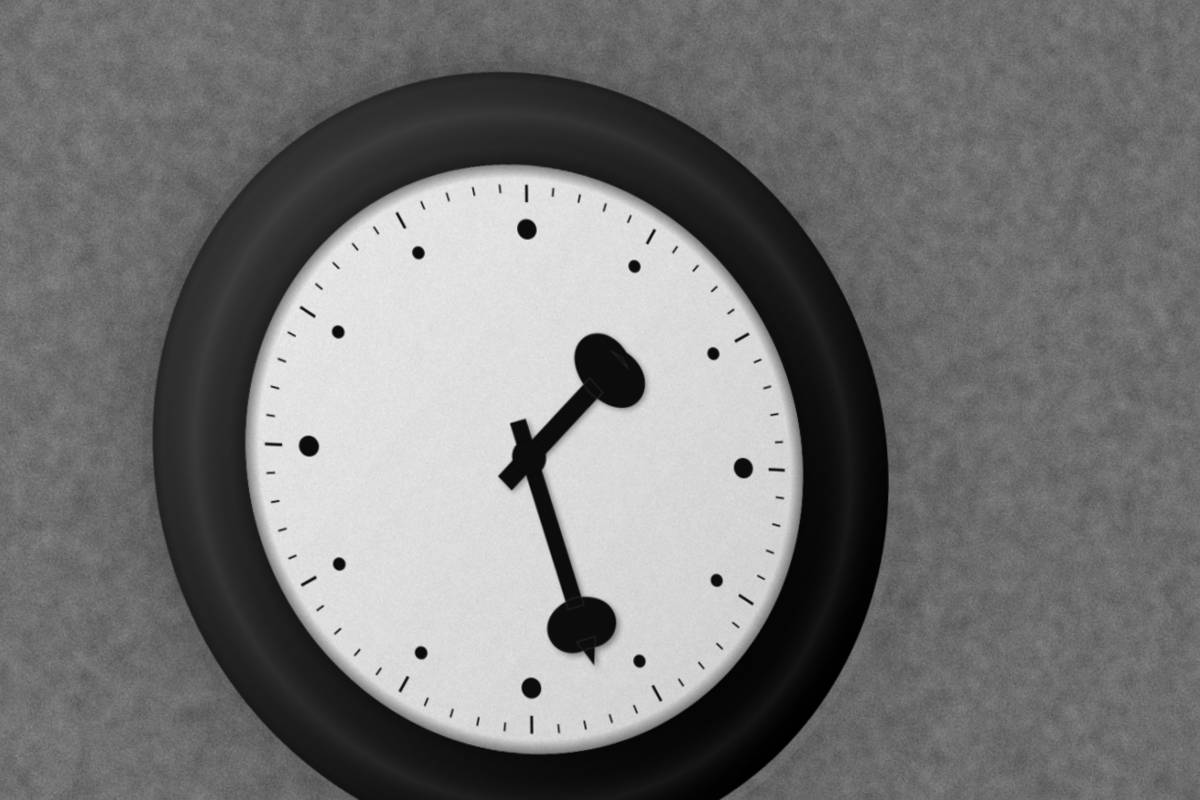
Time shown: {"hour": 1, "minute": 27}
